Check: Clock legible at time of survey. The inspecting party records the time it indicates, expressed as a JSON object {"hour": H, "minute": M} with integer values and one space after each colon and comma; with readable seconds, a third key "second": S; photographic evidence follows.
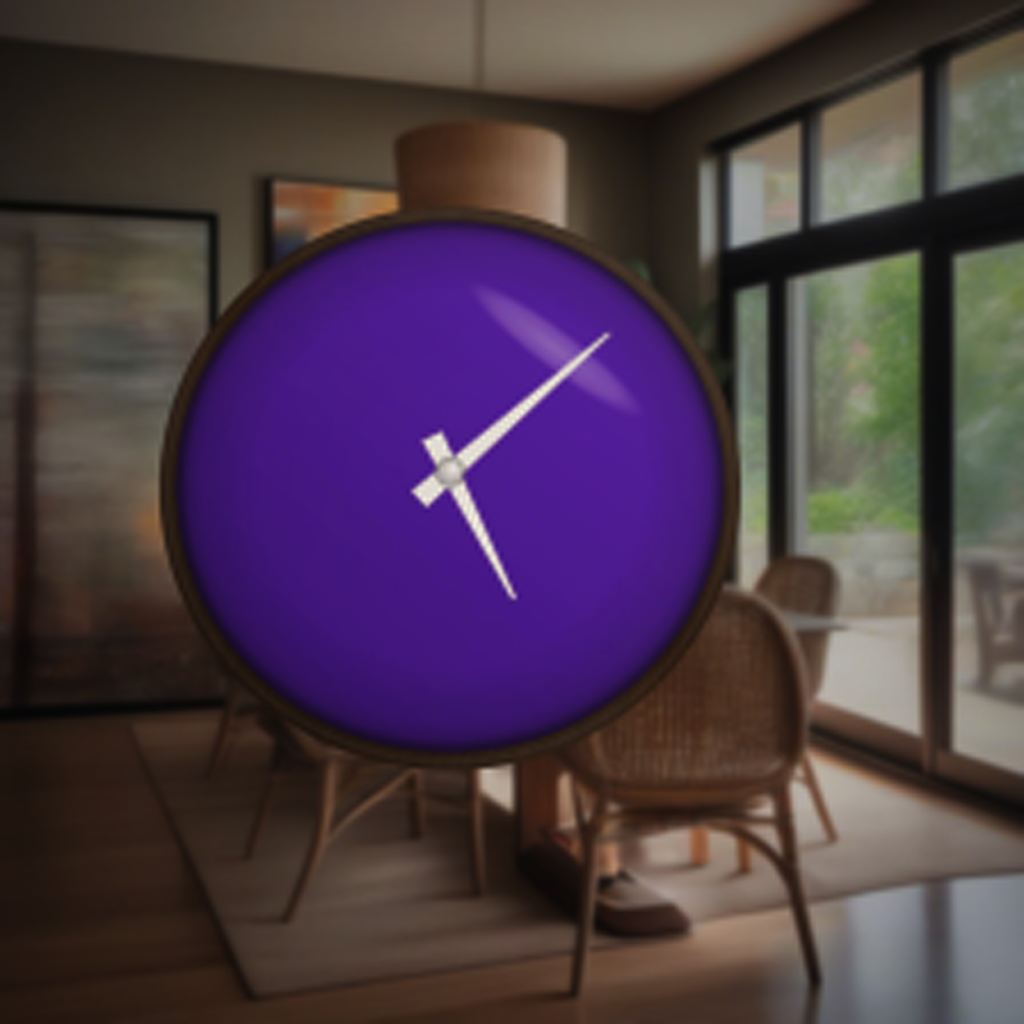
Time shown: {"hour": 5, "minute": 8}
